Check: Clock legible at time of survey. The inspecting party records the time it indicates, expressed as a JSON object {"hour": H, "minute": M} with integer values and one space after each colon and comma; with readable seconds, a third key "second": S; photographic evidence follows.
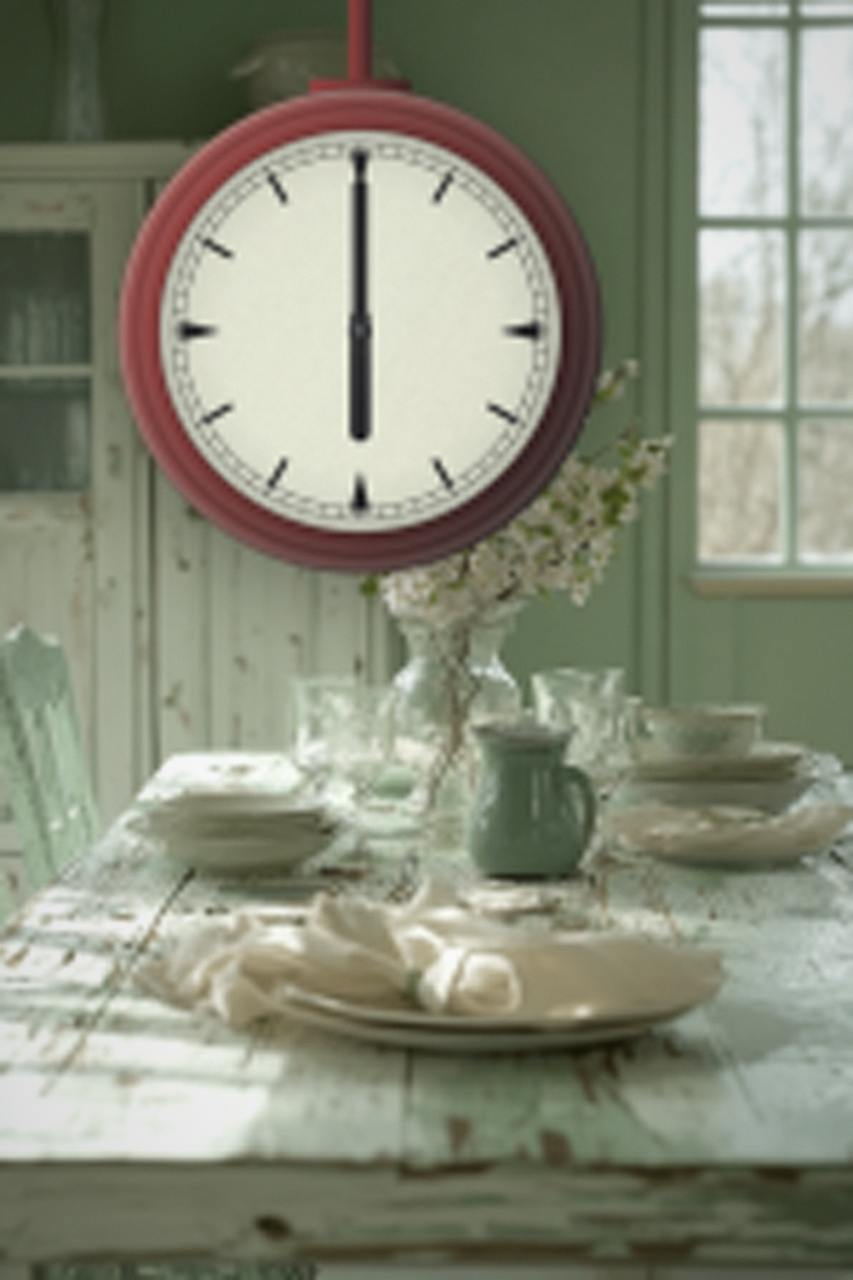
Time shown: {"hour": 6, "minute": 0}
